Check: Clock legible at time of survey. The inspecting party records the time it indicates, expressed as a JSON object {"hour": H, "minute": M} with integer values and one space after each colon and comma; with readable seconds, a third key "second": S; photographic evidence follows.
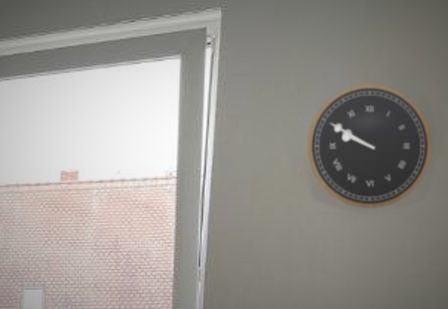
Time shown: {"hour": 9, "minute": 50}
